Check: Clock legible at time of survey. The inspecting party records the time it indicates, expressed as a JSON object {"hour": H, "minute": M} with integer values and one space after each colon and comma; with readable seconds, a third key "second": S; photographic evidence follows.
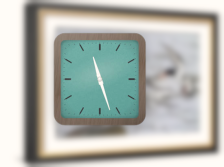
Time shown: {"hour": 11, "minute": 27}
